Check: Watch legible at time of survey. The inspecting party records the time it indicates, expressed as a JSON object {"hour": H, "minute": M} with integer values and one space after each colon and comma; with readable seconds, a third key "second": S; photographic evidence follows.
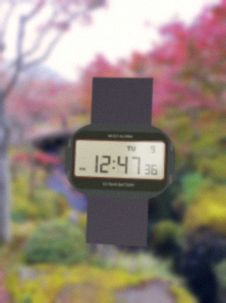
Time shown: {"hour": 12, "minute": 47, "second": 36}
